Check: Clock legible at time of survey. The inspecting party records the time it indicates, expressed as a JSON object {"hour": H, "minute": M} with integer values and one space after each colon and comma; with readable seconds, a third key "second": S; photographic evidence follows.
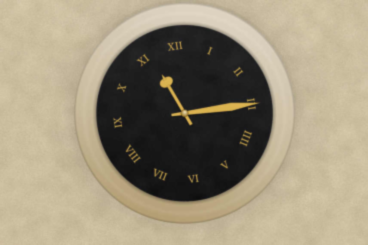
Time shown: {"hour": 11, "minute": 15}
